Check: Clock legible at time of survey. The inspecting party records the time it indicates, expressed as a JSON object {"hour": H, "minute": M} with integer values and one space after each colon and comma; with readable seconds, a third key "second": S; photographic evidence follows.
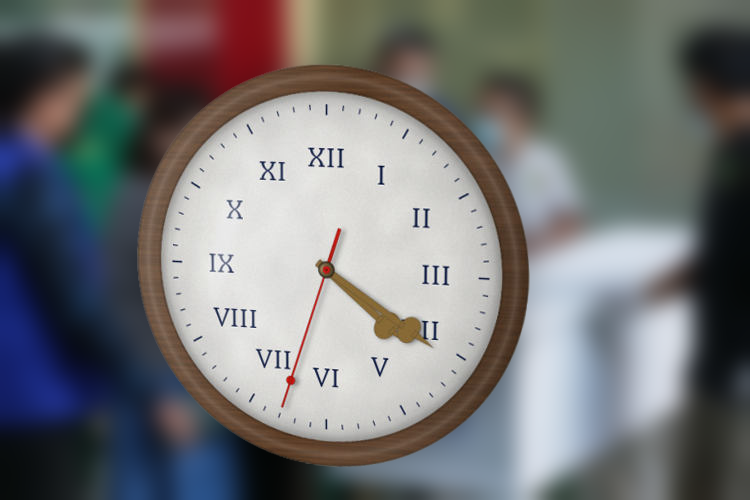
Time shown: {"hour": 4, "minute": 20, "second": 33}
